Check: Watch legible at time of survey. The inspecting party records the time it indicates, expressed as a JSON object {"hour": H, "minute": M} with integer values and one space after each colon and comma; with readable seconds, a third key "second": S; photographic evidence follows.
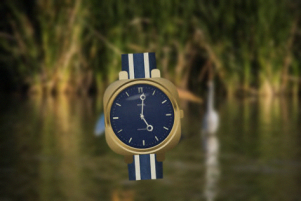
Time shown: {"hour": 5, "minute": 1}
